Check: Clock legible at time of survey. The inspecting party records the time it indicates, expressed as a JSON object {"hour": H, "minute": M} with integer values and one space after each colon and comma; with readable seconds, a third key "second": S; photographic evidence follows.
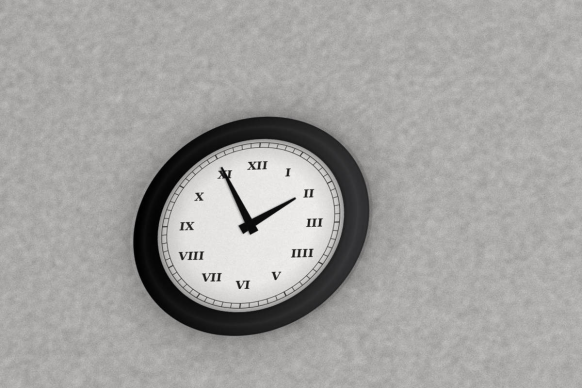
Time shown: {"hour": 1, "minute": 55}
